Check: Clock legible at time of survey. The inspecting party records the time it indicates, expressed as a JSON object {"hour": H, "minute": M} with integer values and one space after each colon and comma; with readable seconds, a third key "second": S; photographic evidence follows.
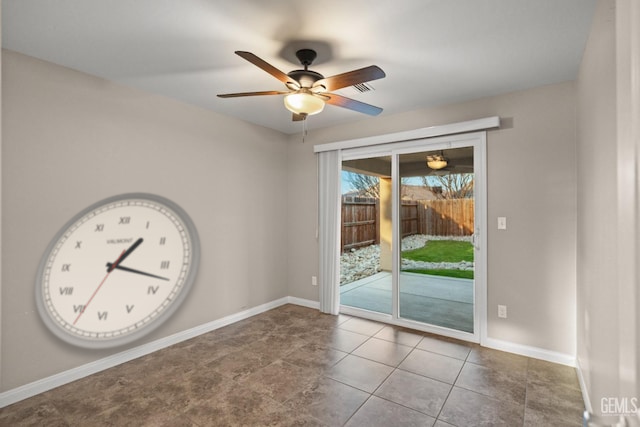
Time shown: {"hour": 1, "minute": 17, "second": 34}
